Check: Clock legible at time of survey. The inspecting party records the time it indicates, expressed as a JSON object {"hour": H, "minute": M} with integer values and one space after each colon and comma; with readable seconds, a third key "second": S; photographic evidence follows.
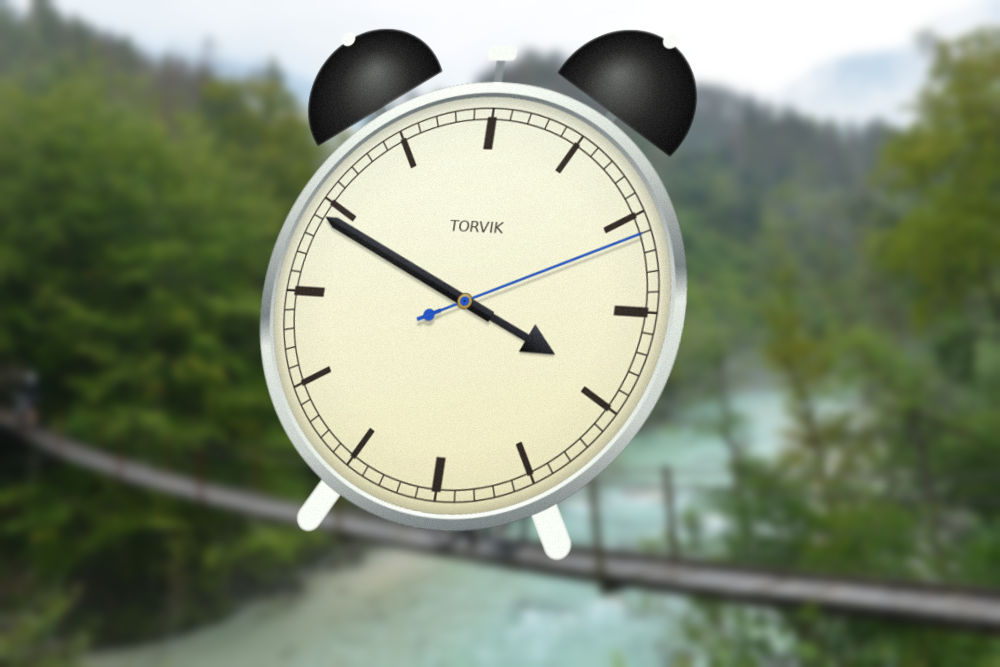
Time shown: {"hour": 3, "minute": 49, "second": 11}
